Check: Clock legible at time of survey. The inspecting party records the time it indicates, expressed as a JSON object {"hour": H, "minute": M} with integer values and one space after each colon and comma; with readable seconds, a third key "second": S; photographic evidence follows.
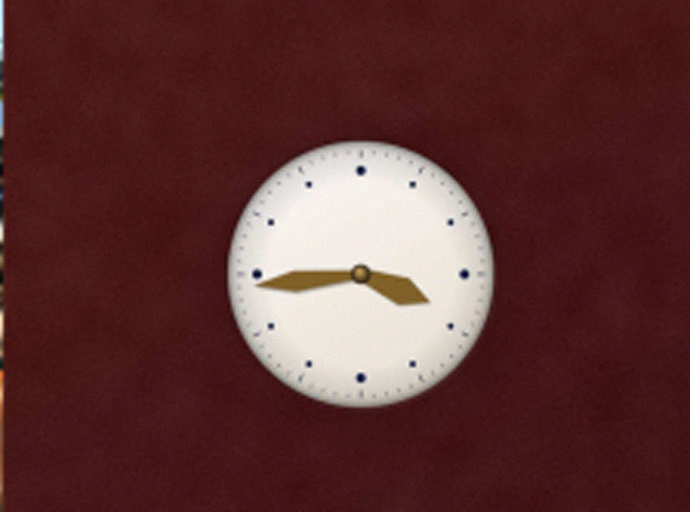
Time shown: {"hour": 3, "minute": 44}
